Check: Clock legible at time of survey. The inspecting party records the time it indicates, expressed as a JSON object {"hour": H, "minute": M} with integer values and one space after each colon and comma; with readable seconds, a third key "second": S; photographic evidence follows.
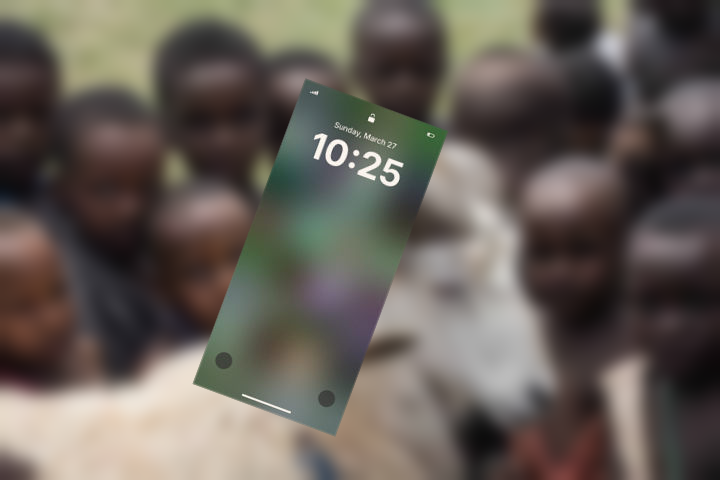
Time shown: {"hour": 10, "minute": 25}
